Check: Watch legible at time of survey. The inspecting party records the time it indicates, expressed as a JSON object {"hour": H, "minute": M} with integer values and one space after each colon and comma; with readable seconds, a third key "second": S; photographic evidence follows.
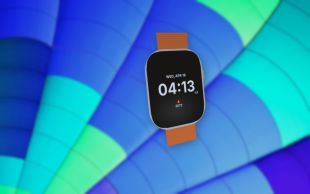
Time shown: {"hour": 4, "minute": 13}
